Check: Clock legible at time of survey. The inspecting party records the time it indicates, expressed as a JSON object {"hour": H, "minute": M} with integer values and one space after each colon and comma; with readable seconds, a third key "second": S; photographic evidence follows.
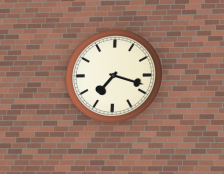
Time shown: {"hour": 7, "minute": 18}
